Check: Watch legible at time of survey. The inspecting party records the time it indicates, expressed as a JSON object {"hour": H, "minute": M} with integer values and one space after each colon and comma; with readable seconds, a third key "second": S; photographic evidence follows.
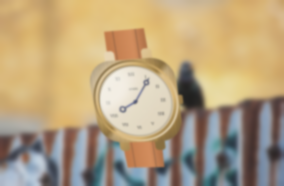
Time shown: {"hour": 8, "minute": 6}
